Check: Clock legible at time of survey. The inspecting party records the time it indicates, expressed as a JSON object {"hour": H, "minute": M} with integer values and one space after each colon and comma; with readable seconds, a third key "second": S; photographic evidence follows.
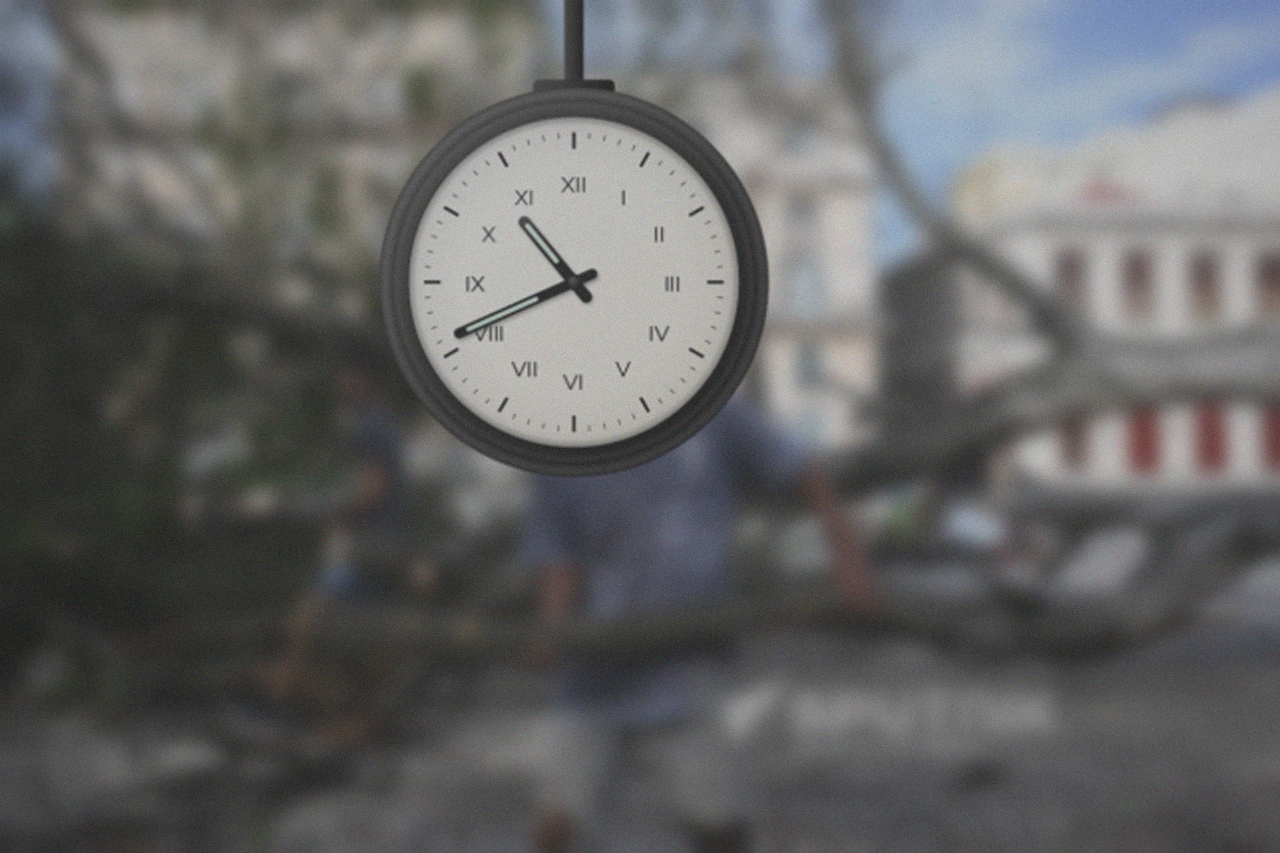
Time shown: {"hour": 10, "minute": 41}
